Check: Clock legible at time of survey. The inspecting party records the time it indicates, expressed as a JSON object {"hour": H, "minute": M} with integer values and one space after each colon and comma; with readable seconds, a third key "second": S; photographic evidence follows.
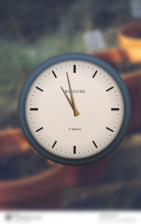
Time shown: {"hour": 10, "minute": 58}
